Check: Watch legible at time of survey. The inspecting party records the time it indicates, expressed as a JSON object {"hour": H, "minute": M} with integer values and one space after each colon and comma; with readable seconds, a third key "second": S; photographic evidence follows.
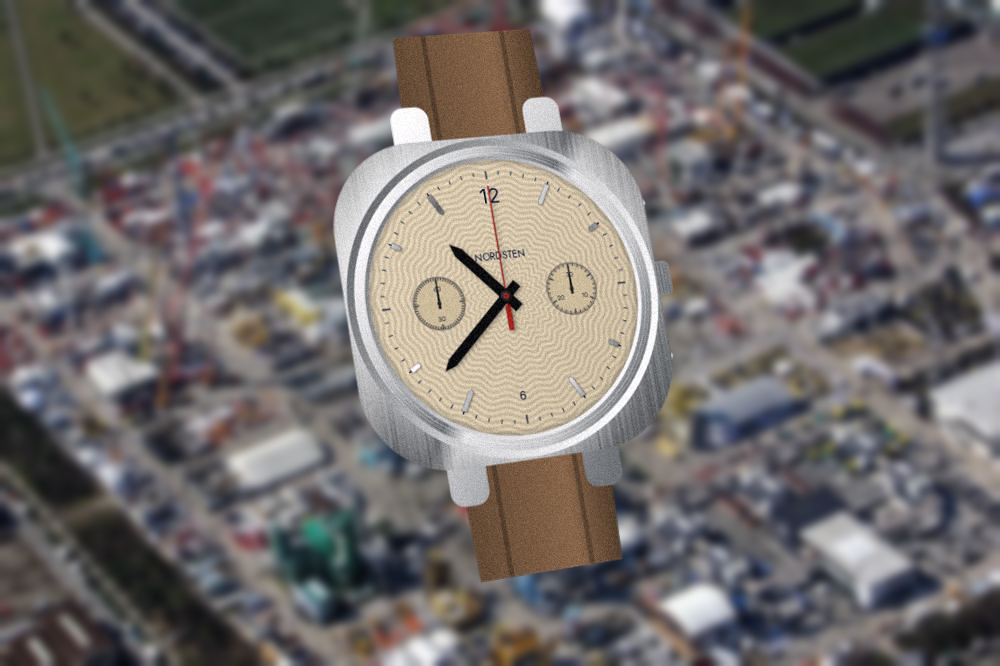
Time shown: {"hour": 10, "minute": 38}
